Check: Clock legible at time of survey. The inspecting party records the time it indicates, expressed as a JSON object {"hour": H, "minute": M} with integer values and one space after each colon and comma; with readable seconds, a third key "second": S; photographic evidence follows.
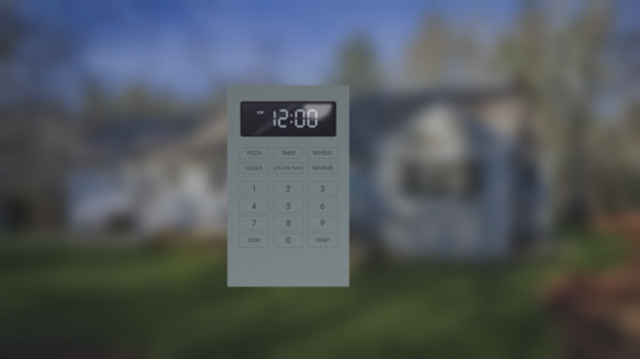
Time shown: {"hour": 12, "minute": 0}
